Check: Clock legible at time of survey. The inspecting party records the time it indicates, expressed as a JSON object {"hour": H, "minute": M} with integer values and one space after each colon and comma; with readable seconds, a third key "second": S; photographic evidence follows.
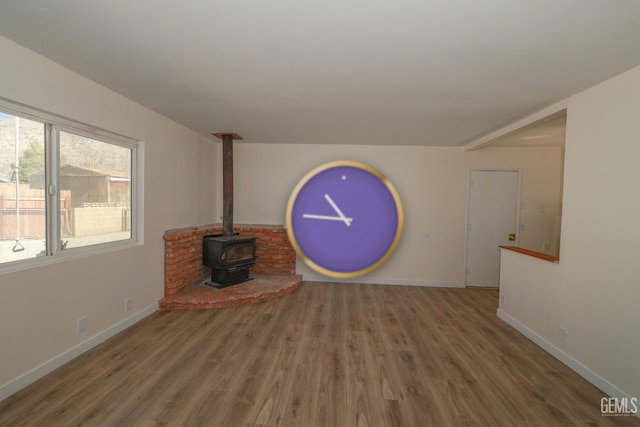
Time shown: {"hour": 10, "minute": 46}
